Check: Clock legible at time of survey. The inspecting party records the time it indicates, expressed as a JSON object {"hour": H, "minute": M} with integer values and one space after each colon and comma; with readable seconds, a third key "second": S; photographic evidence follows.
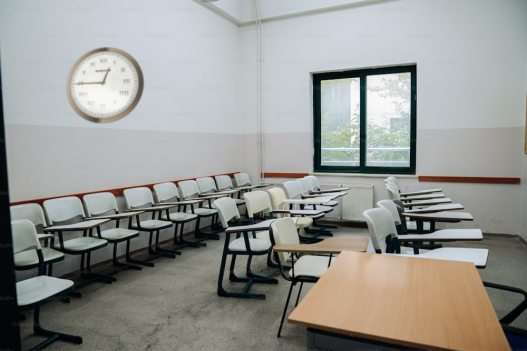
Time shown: {"hour": 12, "minute": 45}
